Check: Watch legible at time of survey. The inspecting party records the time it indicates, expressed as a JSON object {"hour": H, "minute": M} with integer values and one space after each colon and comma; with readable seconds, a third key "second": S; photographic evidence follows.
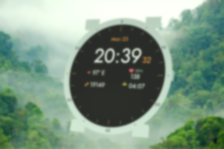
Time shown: {"hour": 20, "minute": 39}
